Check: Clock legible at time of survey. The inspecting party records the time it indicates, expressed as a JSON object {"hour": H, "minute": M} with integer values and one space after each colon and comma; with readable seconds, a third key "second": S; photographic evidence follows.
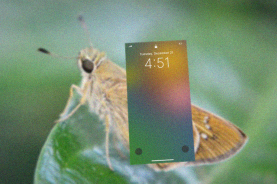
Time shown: {"hour": 4, "minute": 51}
